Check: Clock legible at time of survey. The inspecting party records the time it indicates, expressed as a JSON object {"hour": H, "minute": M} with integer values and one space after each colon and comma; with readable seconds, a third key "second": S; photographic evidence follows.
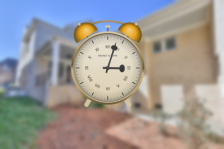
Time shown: {"hour": 3, "minute": 3}
